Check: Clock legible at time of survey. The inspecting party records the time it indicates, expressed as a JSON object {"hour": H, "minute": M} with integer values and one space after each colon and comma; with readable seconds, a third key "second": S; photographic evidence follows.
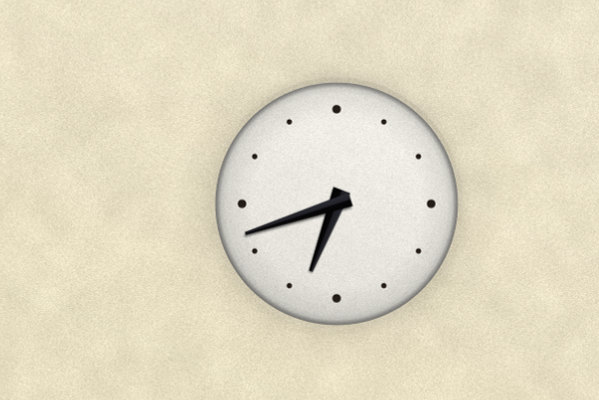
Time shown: {"hour": 6, "minute": 42}
